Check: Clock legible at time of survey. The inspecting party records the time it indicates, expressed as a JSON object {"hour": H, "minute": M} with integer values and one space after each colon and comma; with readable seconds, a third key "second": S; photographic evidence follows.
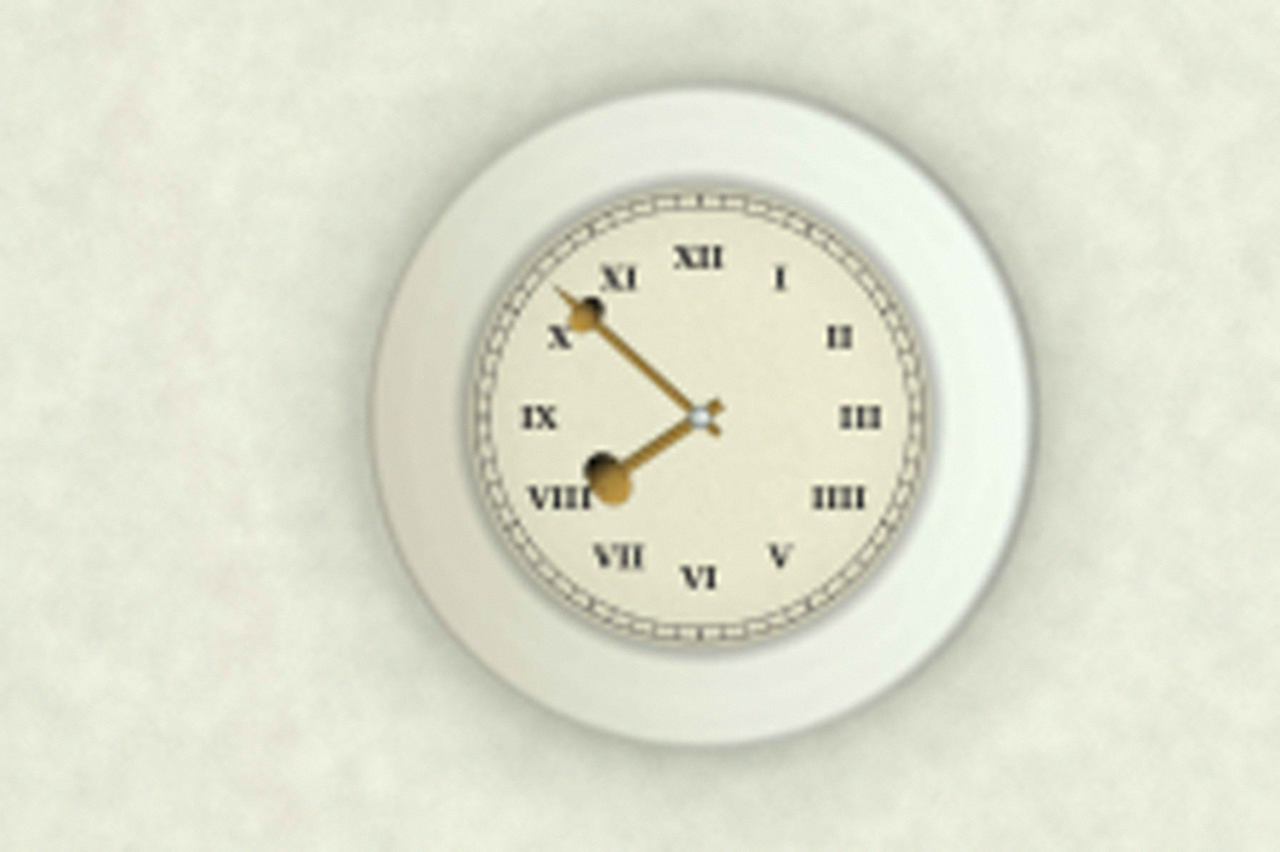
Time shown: {"hour": 7, "minute": 52}
